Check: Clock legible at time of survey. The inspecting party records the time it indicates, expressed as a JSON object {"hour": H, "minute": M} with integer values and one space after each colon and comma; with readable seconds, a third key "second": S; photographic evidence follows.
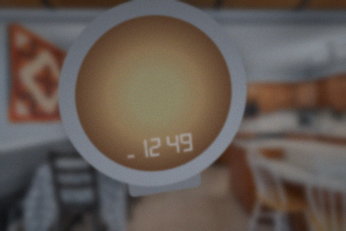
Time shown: {"hour": 12, "minute": 49}
